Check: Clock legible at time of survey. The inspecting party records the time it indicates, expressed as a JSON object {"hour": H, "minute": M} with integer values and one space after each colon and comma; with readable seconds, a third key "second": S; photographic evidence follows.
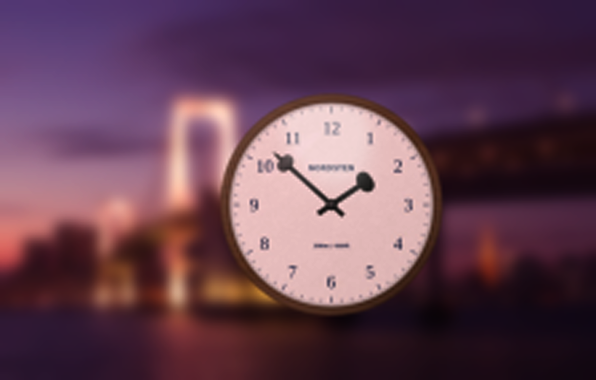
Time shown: {"hour": 1, "minute": 52}
